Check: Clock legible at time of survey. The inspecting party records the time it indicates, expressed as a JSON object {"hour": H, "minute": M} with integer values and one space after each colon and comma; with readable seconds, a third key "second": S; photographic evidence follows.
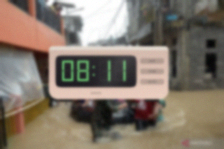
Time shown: {"hour": 8, "minute": 11}
